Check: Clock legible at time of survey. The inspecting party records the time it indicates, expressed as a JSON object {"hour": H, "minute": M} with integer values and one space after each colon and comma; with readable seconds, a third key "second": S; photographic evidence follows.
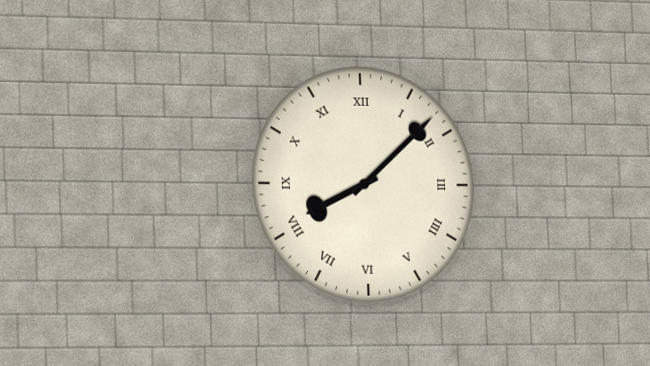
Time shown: {"hour": 8, "minute": 8}
